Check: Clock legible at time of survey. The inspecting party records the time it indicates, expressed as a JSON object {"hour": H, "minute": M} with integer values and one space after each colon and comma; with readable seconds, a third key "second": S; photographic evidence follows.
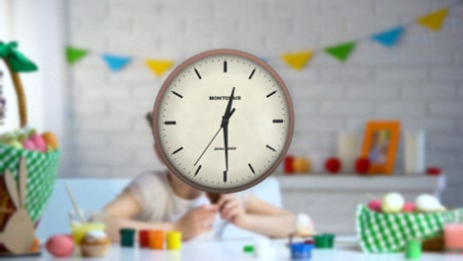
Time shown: {"hour": 12, "minute": 29, "second": 36}
